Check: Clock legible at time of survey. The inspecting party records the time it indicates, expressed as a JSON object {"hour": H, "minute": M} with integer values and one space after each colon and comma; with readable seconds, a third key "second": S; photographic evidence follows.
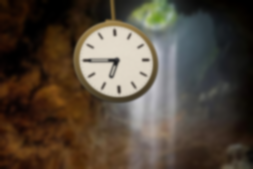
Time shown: {"hour": 6, "minute": 45}
